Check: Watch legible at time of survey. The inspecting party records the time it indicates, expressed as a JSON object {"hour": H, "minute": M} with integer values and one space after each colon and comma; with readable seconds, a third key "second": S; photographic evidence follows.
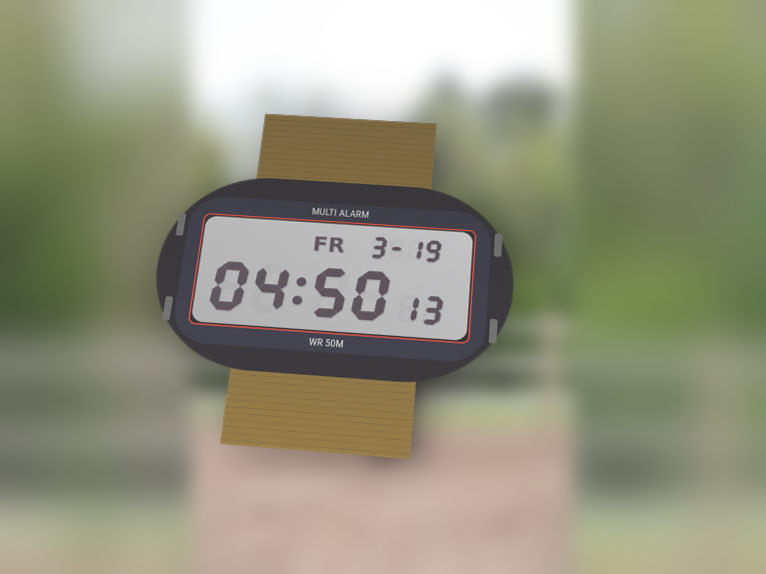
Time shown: {"hour": 4, "minute": 50, "second": 13}
